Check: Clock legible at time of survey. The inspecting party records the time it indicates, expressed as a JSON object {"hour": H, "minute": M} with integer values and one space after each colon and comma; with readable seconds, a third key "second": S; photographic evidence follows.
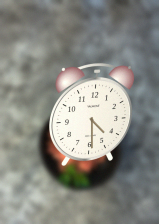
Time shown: {"hour": 4, "minute": 29}
